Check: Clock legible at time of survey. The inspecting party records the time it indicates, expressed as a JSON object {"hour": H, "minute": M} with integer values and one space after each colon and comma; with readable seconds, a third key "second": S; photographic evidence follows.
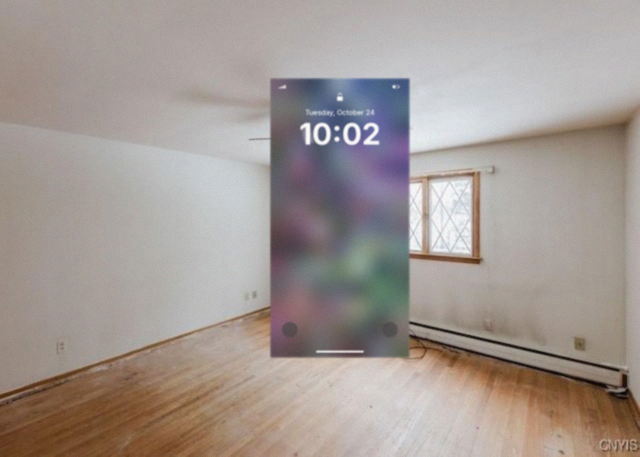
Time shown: {"hour": 10, "minute": 2}
